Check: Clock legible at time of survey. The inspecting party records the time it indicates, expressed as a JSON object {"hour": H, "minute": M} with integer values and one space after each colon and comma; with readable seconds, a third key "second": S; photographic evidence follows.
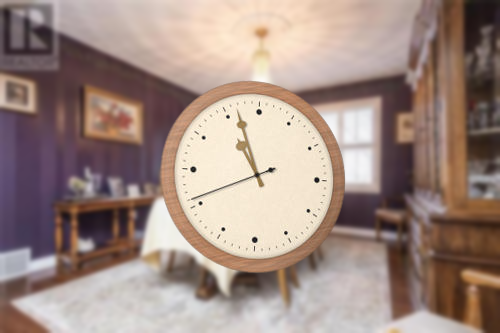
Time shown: {"hour": 10, "minute": 56, "second": 41}
